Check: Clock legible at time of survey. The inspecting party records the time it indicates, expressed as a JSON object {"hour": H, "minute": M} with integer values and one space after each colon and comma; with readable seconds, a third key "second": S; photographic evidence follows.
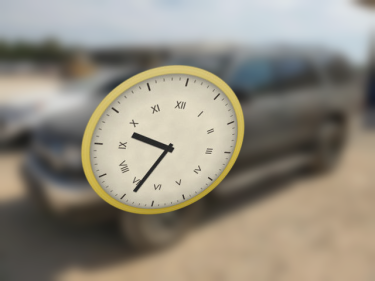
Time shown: {"hour": 9, "minute": 34}
